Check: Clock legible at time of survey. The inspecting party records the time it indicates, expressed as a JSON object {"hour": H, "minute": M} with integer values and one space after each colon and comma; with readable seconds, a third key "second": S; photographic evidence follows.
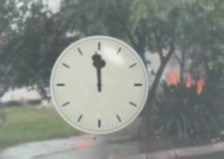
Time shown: {"hour": 11, "minute": 59}
